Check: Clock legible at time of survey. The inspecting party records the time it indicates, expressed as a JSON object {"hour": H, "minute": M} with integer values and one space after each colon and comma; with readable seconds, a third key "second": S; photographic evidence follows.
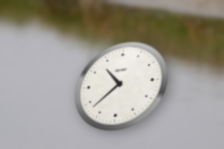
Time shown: {"hour": 10, "minute": 38}
